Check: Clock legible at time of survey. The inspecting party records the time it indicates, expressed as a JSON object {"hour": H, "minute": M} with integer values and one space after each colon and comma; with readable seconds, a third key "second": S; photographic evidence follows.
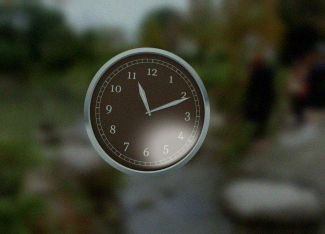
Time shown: {"hour": 11, "minute": 11}
